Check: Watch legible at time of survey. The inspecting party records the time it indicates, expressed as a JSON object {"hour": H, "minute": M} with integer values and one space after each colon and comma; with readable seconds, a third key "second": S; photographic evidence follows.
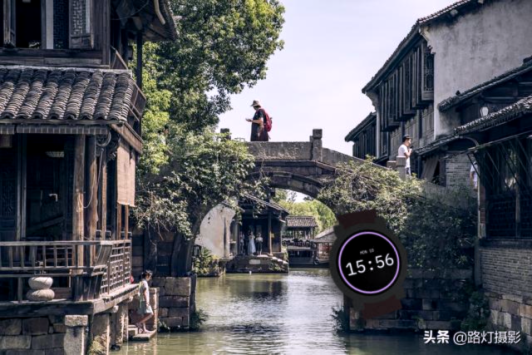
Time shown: {"hour": 15, "minute": 56}
